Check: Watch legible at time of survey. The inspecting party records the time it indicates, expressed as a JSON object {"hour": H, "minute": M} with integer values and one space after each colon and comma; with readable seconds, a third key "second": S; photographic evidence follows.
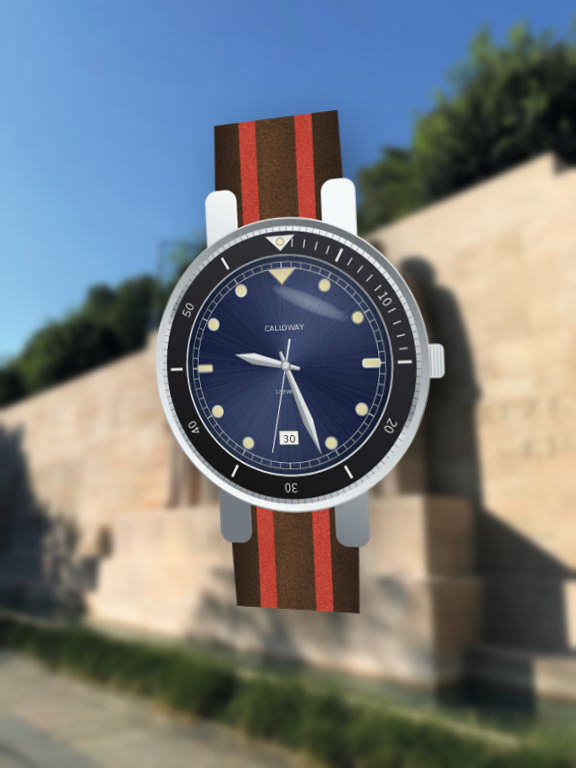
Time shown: {"hour": 9, "minute": 26, "second": 32}
